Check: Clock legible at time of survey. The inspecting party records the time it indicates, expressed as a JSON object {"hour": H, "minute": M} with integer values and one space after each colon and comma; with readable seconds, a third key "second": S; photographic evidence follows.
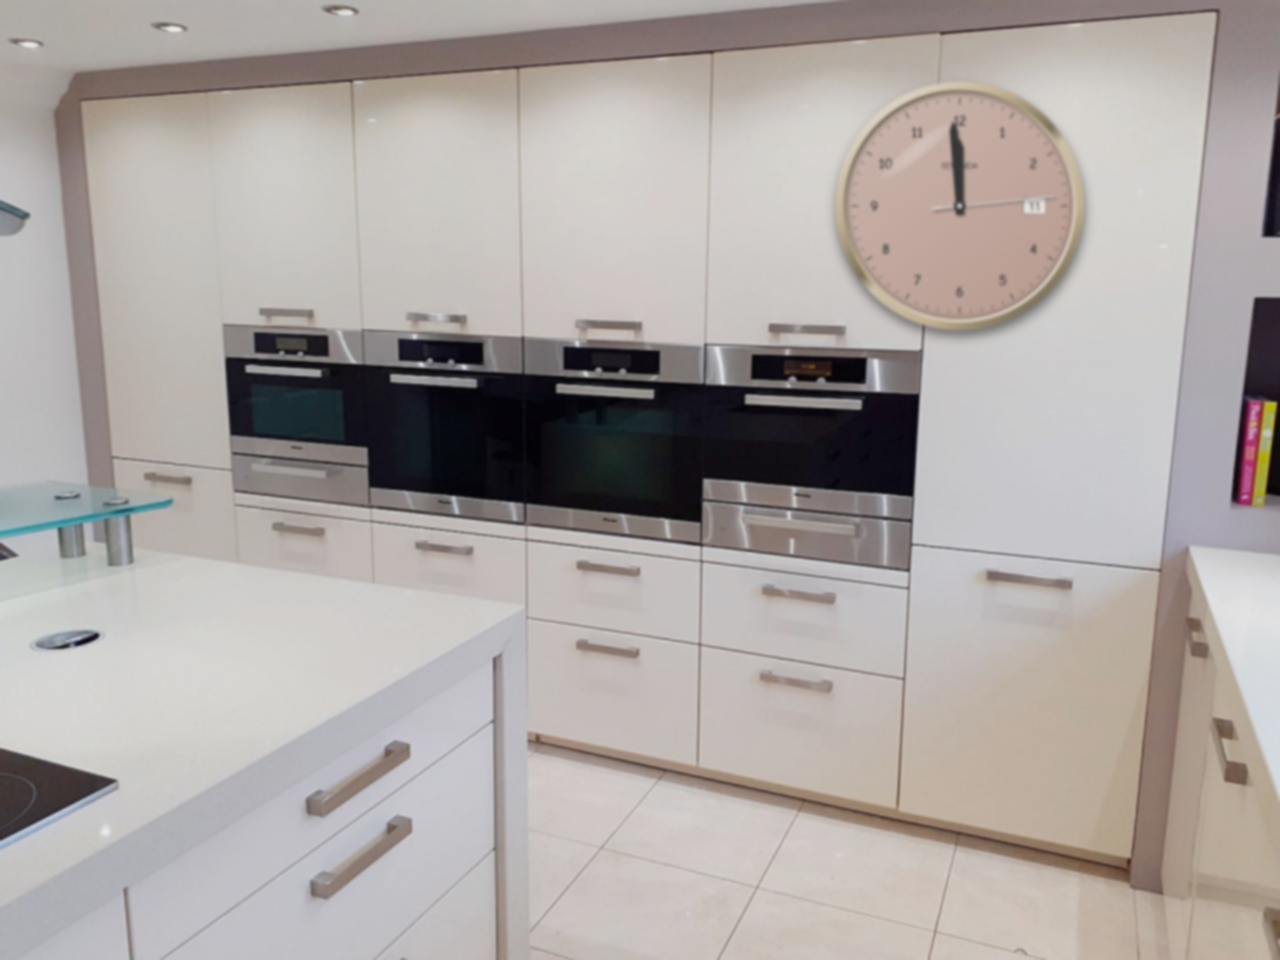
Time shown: {"hour": 11, "minute": 59, "second": 14}
